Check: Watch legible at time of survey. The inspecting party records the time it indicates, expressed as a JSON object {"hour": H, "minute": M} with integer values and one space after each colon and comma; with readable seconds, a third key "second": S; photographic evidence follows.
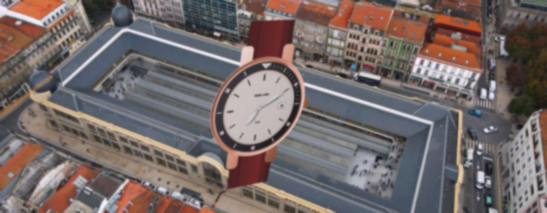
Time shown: {"hour": 7, "minute": 10}
